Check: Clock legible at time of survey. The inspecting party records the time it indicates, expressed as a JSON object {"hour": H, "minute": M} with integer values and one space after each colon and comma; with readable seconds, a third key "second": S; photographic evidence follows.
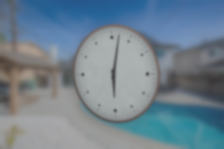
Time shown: {"hour": 6, "minute": 2}
